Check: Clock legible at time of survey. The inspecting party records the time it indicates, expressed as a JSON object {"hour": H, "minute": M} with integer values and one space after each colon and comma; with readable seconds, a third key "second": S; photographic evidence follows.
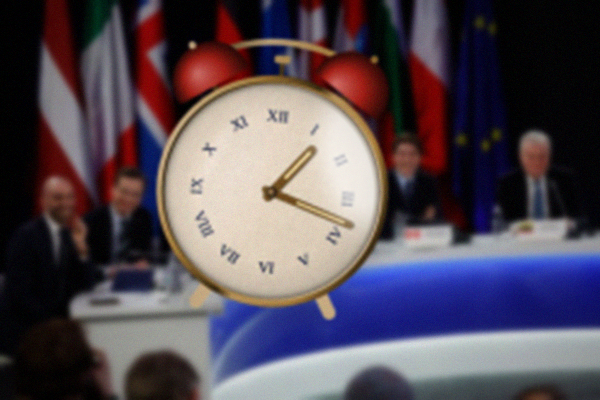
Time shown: {"hour": 1, "minute": 18}
